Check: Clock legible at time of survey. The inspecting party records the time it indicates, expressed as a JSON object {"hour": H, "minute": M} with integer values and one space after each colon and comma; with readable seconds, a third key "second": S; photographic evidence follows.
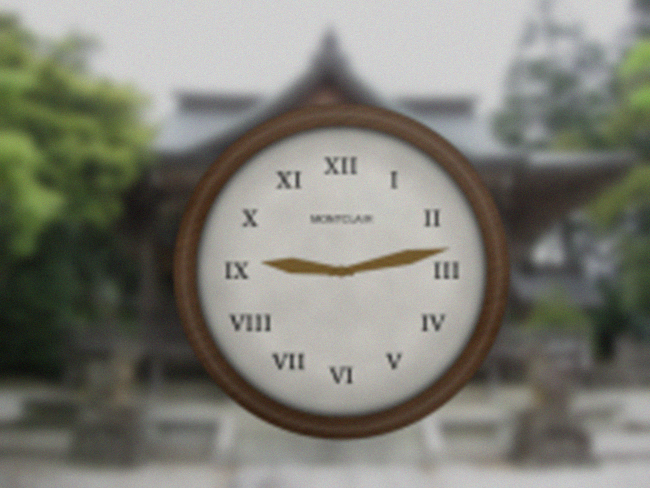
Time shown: {"hour": 9, "minute": 13}
